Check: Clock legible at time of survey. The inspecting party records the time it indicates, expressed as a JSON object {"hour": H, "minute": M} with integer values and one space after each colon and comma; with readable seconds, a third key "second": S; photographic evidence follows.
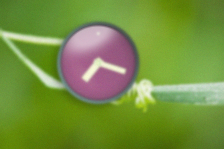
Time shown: {"hour": 7, "minute": 18}
